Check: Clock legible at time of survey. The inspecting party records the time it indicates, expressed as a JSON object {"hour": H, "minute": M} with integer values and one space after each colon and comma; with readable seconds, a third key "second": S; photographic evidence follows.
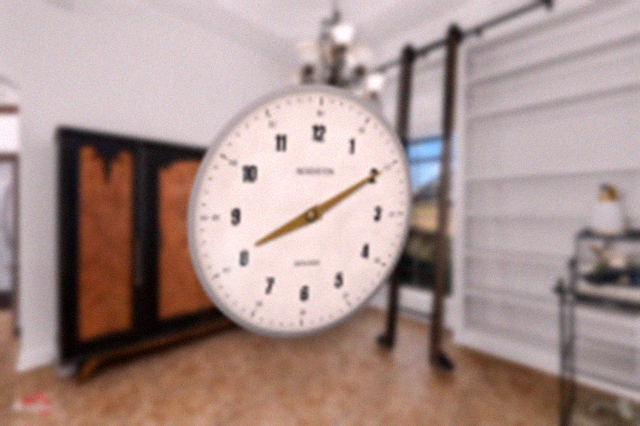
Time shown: {"hour": 8, "minute": 10}
